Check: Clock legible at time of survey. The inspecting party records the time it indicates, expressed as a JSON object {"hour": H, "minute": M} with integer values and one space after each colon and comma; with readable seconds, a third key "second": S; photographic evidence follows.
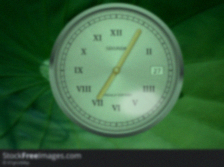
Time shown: {"hour": 7, "minute": 5}
